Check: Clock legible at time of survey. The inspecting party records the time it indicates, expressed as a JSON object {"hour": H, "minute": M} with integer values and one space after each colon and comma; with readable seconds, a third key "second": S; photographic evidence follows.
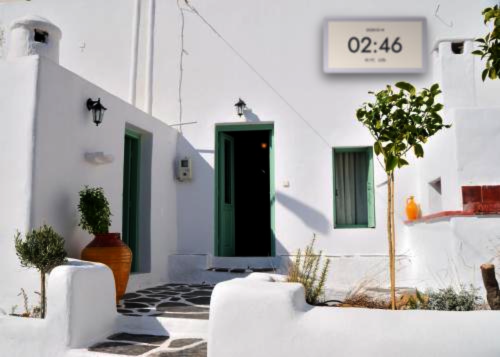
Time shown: {"hour": 2, "minute": 46}
